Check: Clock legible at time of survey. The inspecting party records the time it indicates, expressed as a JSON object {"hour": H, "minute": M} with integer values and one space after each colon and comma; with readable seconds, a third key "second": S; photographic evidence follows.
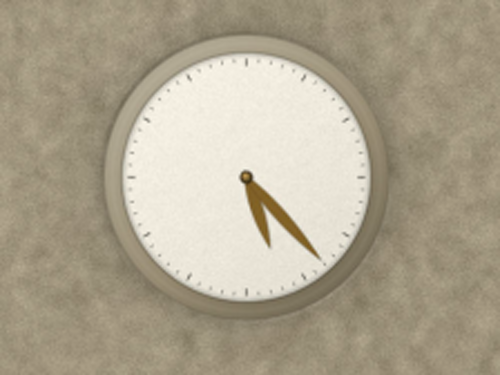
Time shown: {"hour": 5, "minute": 23}
